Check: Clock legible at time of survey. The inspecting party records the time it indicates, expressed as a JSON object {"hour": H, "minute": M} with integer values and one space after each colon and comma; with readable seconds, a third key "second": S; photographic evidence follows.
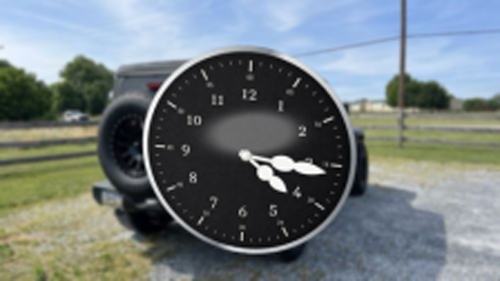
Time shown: {"hour": 4, "minute": 16}
